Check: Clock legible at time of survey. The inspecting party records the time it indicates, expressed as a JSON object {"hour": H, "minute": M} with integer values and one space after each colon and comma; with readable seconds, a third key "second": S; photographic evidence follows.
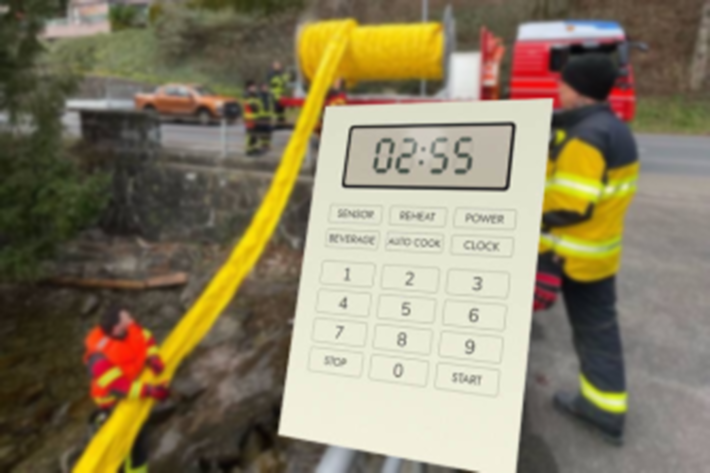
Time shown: {"hour": 2, "minute": 55}
